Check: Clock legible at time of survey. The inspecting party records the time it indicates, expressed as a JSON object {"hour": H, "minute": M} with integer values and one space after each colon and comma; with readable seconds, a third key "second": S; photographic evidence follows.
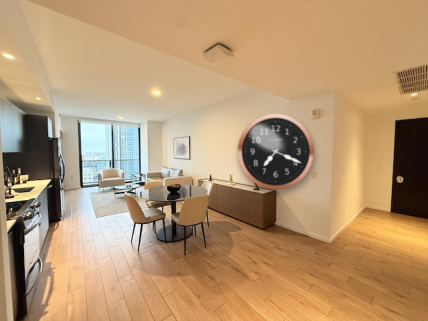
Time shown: {"hour": 7, "minute": 19}
